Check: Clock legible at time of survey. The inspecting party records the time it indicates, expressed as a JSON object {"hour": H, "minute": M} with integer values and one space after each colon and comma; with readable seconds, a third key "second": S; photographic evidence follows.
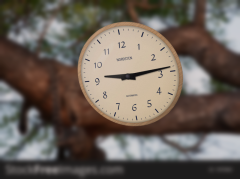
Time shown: {"hour": 9, "minute": 14}
